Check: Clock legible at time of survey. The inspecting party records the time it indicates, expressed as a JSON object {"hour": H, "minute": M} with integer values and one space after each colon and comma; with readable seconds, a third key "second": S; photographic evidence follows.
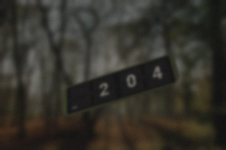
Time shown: {"hour": 2, "minute": 4}
